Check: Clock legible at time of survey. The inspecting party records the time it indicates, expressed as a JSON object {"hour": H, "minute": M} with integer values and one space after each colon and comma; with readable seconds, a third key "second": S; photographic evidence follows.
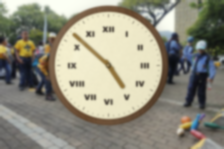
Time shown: {"hour": 4, "minute": 52}
